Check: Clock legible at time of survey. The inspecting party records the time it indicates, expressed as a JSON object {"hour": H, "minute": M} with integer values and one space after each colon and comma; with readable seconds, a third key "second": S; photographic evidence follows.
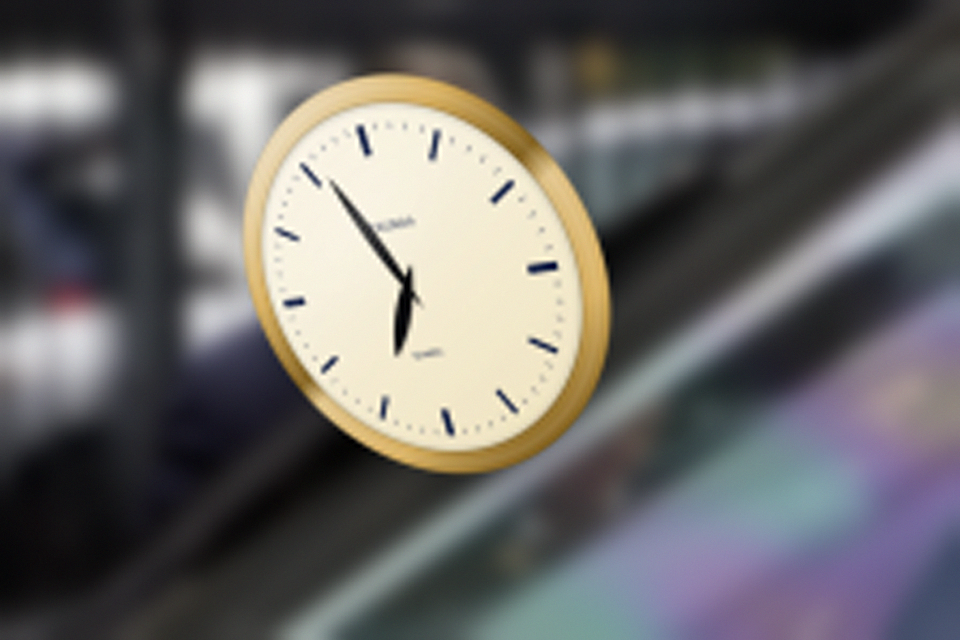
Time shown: {"hour": 6, "minute": 56}
